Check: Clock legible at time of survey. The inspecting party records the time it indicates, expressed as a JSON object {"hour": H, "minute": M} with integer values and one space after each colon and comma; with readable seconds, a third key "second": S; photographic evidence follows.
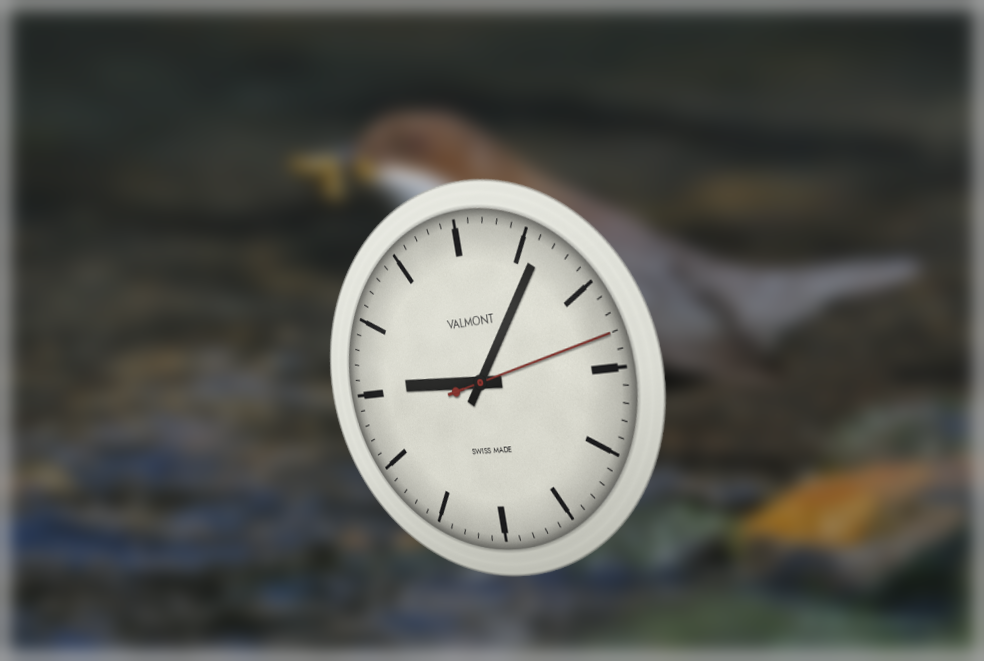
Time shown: {"hour": 9, "minute": 6, "second": 13}
